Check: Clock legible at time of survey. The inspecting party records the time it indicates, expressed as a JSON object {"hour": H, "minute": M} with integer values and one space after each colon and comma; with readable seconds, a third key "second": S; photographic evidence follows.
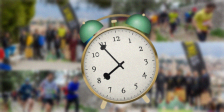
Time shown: {"hour": 7, "minute": 54}
